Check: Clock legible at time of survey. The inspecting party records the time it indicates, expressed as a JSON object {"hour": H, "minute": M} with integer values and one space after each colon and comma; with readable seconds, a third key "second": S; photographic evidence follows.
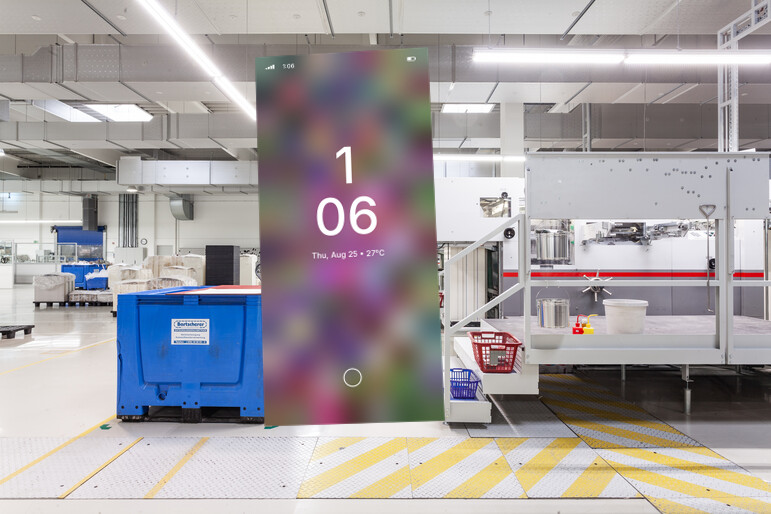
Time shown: {"hour": 1, "minute": 6}
